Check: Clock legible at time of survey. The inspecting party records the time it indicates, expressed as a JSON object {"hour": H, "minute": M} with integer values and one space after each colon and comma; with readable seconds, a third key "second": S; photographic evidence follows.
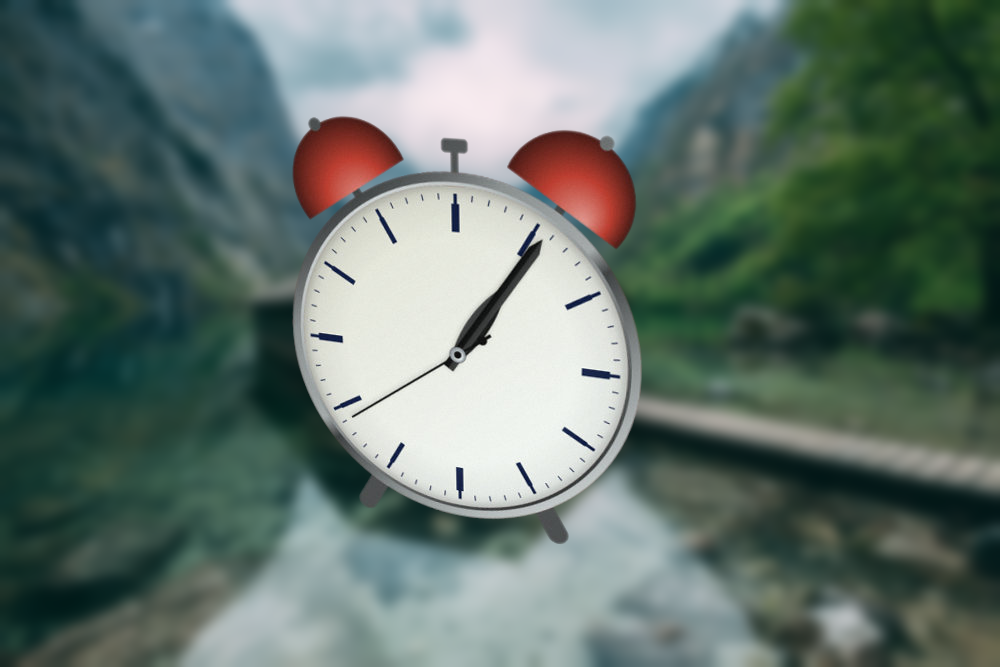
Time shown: {"hour": 1, "minute": 5, "second": 39}
